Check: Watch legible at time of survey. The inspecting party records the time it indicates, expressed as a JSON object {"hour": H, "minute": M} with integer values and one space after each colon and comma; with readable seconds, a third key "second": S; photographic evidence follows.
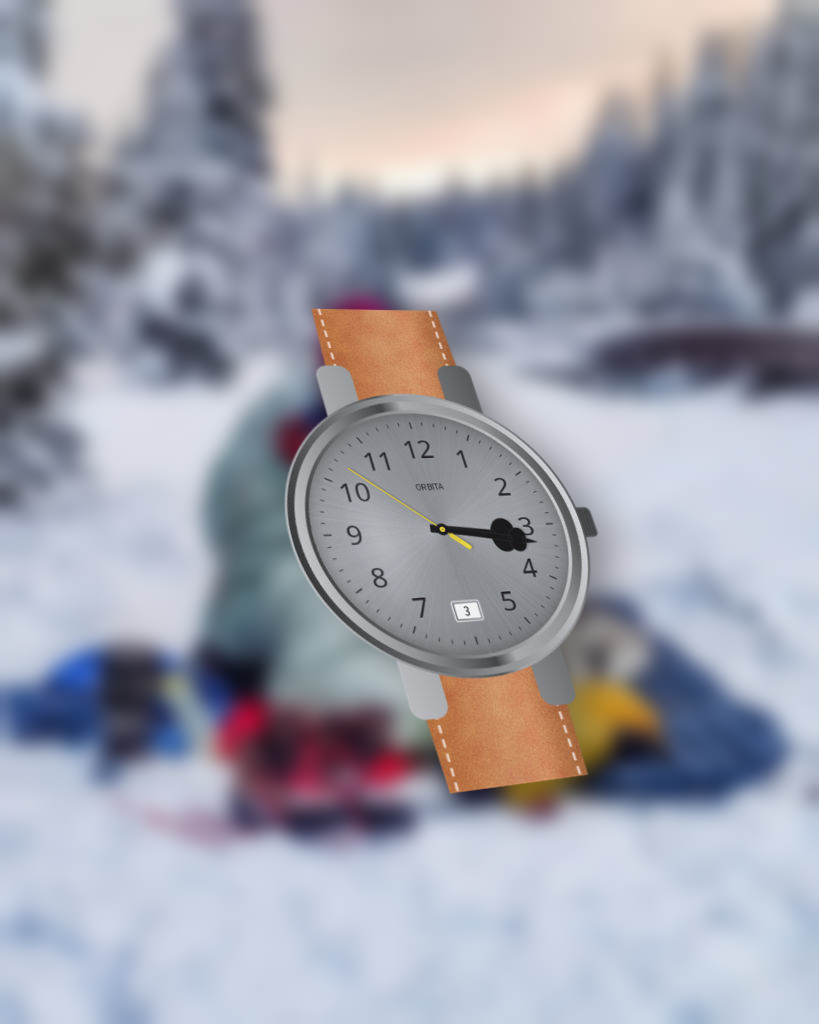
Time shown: {"hour": 3, "minute": 16, "second": 52}
